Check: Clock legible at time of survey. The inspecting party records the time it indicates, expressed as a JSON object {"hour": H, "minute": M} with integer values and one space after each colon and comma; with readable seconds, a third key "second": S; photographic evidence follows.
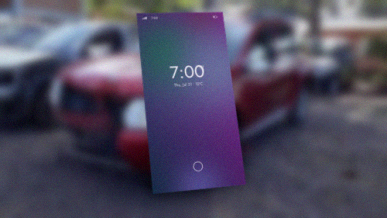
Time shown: {"hour": 7, "minute": 0}
